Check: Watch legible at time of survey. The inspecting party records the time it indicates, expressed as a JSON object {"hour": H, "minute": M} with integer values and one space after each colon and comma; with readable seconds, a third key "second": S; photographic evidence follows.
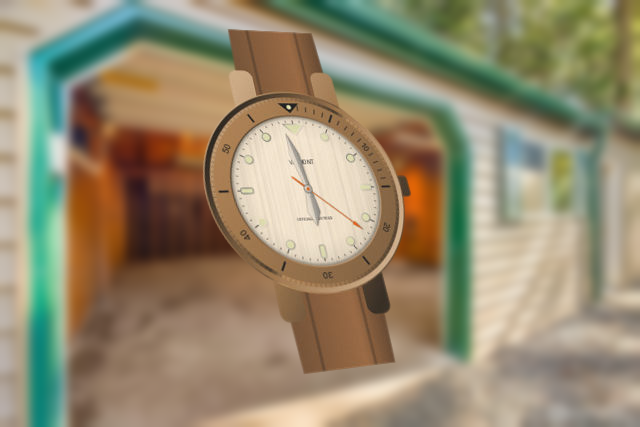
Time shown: {"hour": 5, "minute": 58, "second": 22}
